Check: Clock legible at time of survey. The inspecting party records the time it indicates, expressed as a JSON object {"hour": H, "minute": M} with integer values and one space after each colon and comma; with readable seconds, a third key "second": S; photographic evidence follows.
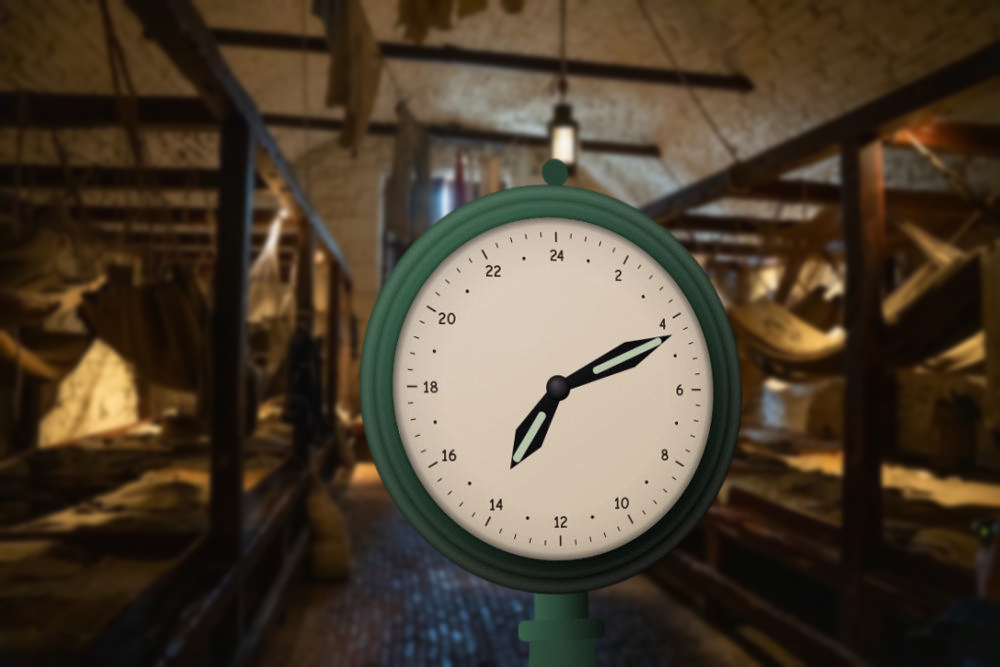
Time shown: {"hour": 14, "minute": 11}
